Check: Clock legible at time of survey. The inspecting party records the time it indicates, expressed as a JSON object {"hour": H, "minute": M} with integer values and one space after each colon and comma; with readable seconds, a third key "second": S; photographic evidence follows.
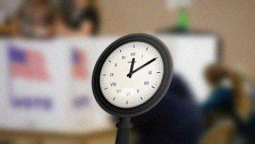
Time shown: {"hour": 12, "minute": 10}
